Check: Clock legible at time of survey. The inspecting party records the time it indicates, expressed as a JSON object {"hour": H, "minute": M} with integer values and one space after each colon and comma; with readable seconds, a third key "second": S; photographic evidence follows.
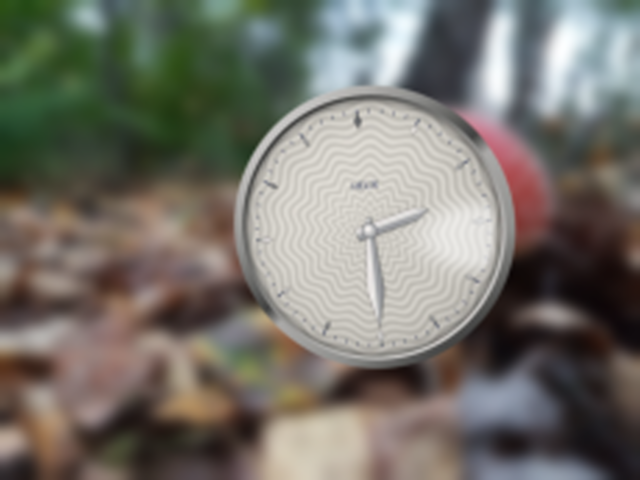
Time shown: {"hour": 2, "minute": 30}
